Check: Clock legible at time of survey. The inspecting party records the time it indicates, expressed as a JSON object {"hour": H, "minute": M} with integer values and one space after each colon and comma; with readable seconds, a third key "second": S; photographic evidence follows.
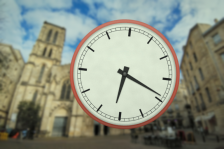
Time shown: {"hour": 6, "minute": 19}
